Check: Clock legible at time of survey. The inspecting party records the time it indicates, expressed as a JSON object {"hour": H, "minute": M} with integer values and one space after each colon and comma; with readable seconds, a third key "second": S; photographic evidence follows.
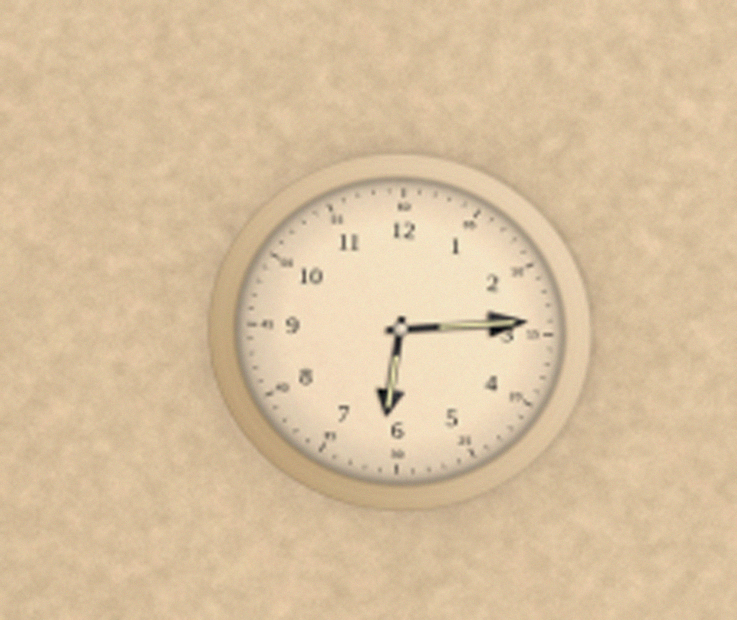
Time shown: {"hour": 6, "minute": 14}
